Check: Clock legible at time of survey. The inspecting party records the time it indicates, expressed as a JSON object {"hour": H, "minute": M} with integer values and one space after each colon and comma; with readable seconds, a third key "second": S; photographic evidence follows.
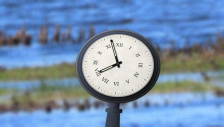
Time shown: {"hour": 7, "minute": 57}
